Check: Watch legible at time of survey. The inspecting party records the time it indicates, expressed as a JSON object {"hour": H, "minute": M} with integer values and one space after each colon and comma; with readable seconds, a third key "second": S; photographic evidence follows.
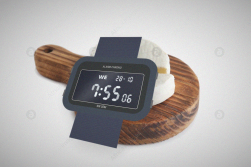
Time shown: {"hour": 7, "minute": 55, "second": 6}
